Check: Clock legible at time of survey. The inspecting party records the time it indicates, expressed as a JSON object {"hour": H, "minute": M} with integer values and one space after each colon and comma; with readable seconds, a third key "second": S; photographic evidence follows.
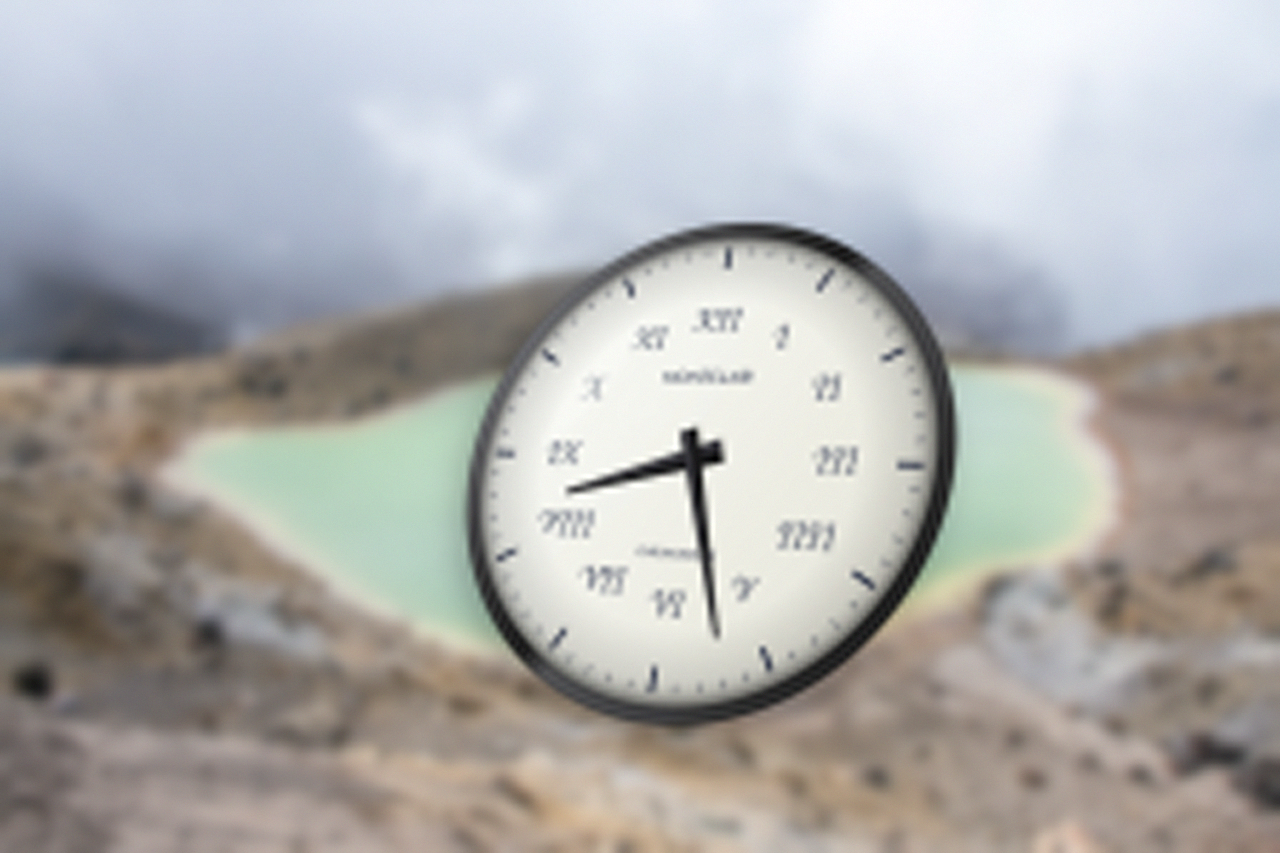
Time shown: {"hour": 8, "minute": 27}
